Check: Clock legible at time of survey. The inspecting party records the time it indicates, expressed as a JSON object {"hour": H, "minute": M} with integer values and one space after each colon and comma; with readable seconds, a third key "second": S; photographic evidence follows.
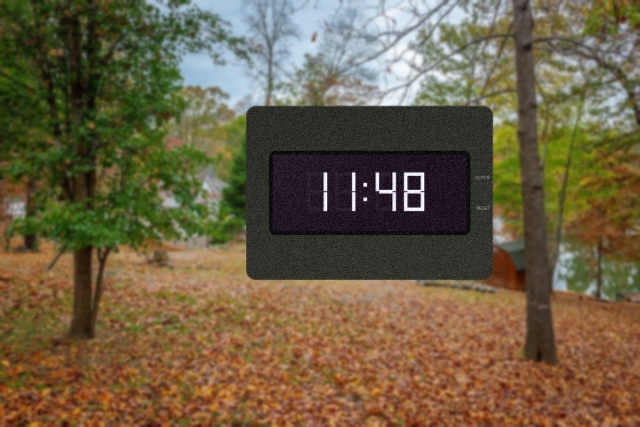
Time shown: {"hour": 11, "minute": 48}
